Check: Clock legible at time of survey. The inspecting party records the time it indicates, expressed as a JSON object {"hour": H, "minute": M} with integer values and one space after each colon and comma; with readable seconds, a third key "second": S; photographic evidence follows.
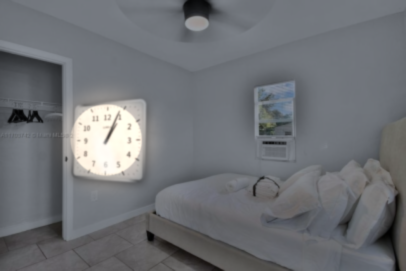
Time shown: {"hour": 1, "minute": 4}
